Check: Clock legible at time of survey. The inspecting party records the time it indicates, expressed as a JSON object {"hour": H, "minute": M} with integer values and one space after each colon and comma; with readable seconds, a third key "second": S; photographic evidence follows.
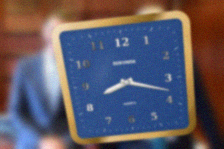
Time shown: {"hour": 8, "minute": 18}
